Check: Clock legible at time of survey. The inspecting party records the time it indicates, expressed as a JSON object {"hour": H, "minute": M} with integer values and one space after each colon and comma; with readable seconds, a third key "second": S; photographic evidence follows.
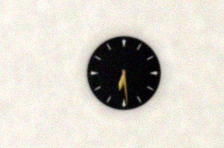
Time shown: {"hour": 6, "minute": 29}
